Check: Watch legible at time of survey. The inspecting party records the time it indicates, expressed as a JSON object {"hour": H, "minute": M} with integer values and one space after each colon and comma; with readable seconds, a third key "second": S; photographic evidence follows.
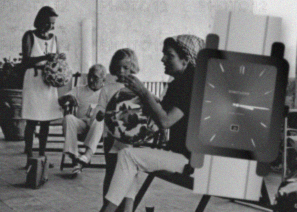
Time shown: {"hour": 3, "minute": 15}
